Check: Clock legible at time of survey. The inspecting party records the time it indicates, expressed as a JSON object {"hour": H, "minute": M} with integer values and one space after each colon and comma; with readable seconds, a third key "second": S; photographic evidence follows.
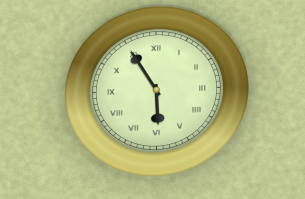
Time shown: {"hour": 5, "minute": 55}
